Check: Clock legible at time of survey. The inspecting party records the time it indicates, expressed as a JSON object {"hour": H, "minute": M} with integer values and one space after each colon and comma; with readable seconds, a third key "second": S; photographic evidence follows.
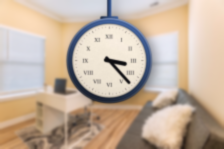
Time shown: {"hour": 3, "minute": 23}
